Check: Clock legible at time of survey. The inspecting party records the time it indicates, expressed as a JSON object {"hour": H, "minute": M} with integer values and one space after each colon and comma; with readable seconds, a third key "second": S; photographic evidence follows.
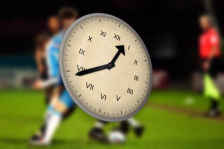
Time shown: {"hour": 12, "minute": 39}
